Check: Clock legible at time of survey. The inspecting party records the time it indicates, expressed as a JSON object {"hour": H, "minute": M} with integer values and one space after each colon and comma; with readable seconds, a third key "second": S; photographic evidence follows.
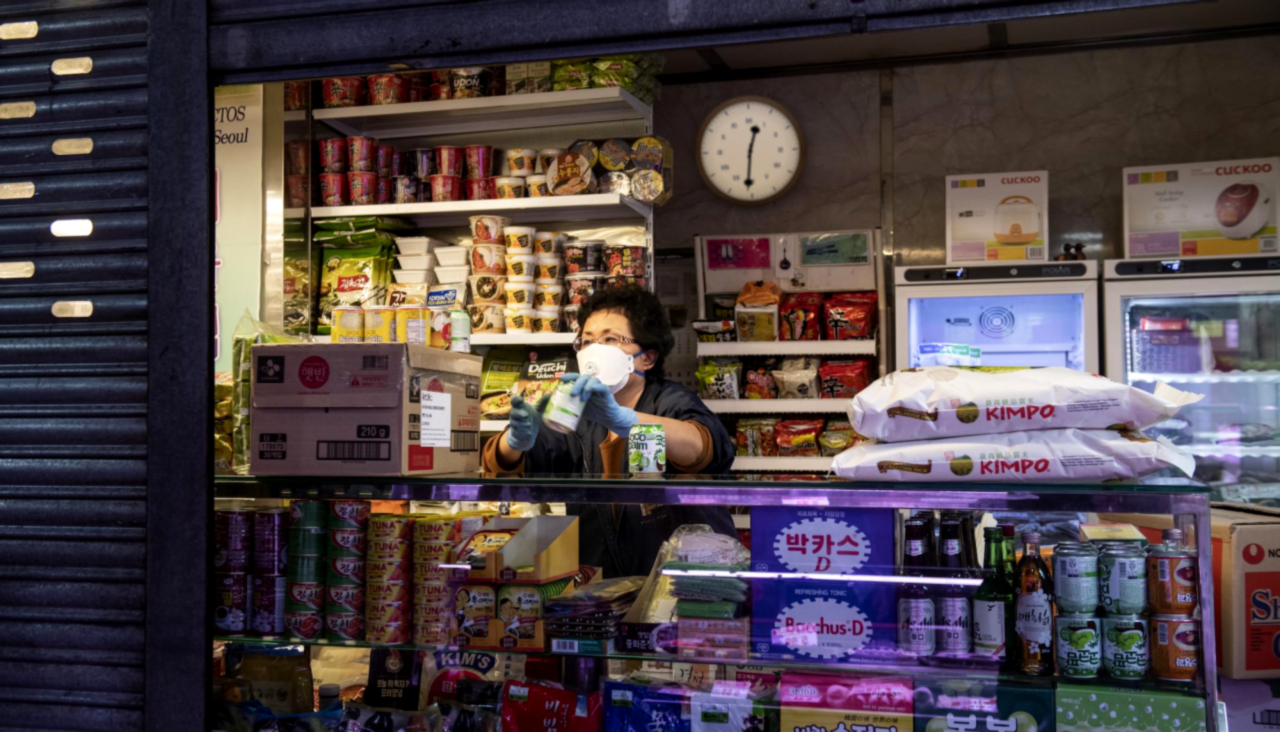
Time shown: {"hour": 12, "minute": 31}
